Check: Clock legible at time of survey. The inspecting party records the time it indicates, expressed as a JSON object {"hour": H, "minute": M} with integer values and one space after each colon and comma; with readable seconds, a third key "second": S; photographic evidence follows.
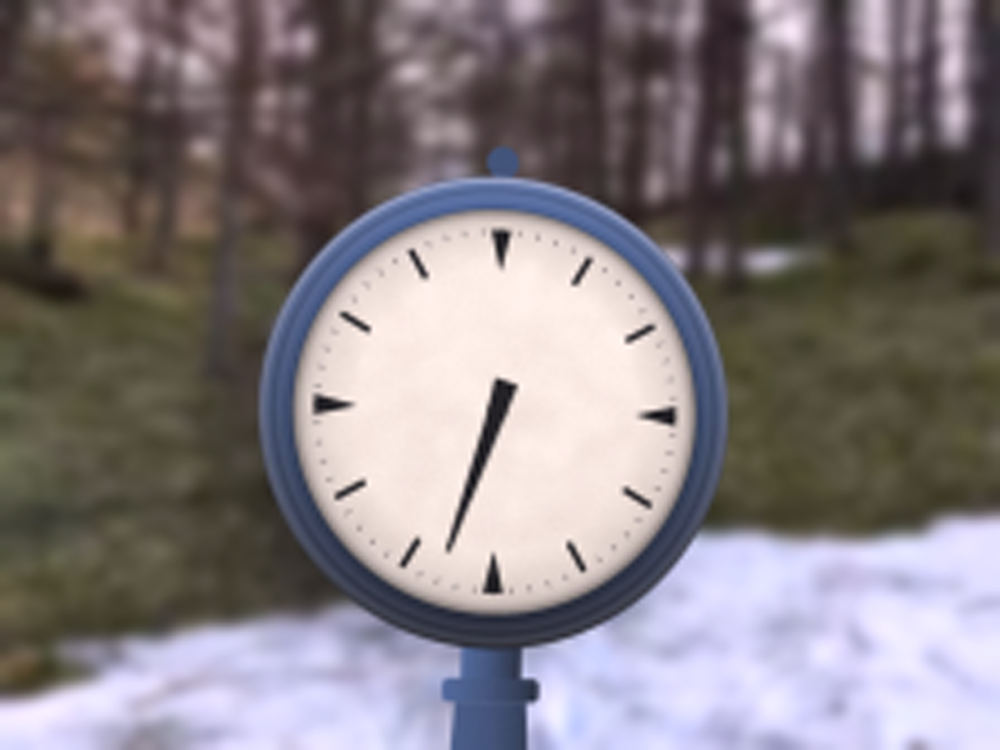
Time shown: {"hour": 6, "minute": 33}
